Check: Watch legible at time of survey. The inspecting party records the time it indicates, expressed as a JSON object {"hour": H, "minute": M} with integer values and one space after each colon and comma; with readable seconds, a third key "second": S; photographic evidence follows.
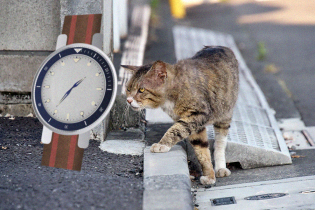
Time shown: {"hour": 1, "minute": 36}
